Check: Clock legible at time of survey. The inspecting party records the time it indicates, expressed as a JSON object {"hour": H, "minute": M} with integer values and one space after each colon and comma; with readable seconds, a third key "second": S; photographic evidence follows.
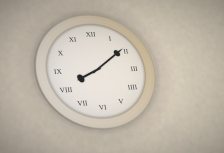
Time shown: {"hour": 8, "minute": 9}
